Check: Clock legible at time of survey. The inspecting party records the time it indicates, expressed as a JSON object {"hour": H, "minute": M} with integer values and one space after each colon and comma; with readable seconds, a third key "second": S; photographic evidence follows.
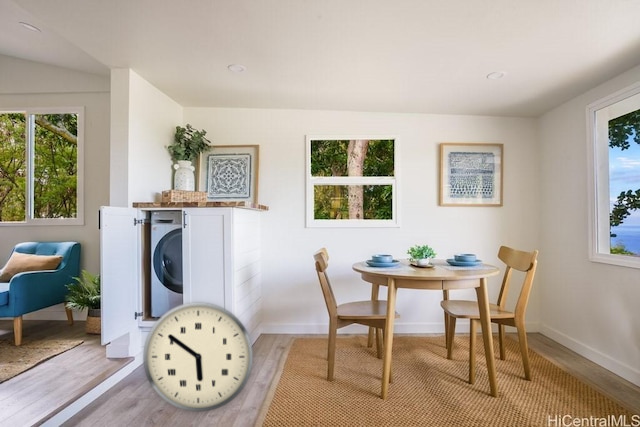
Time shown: {"hour": 5, "minute": 51}
